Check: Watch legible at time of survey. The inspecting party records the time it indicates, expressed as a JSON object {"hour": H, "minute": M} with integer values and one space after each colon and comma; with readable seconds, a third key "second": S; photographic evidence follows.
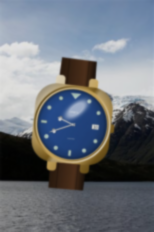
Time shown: {"hour": 9, "minute": 41}
